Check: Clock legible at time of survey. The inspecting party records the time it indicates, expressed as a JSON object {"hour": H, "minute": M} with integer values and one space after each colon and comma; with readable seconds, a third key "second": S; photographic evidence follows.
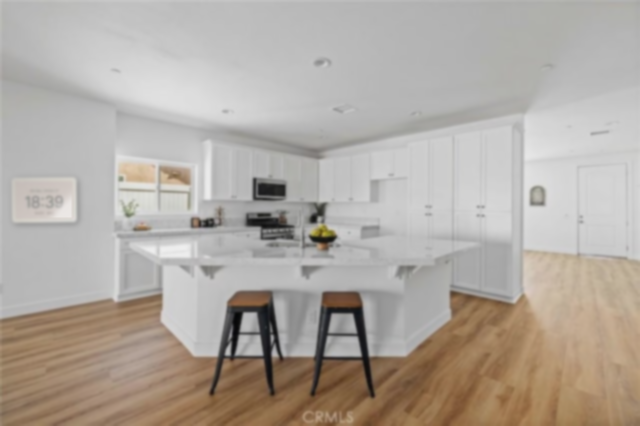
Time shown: {"hour": 18, "minute": 39}
